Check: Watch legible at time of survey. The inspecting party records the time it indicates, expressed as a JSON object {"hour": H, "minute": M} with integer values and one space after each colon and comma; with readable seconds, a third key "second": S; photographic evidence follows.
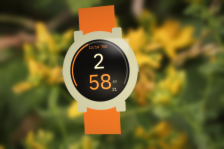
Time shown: {"hour": 2, "minute": 58}
